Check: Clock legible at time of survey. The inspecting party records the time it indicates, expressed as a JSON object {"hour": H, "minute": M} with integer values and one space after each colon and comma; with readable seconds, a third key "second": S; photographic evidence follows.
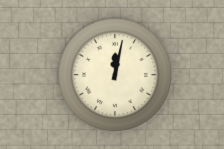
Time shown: {"hour": 12, "minute": 2}
